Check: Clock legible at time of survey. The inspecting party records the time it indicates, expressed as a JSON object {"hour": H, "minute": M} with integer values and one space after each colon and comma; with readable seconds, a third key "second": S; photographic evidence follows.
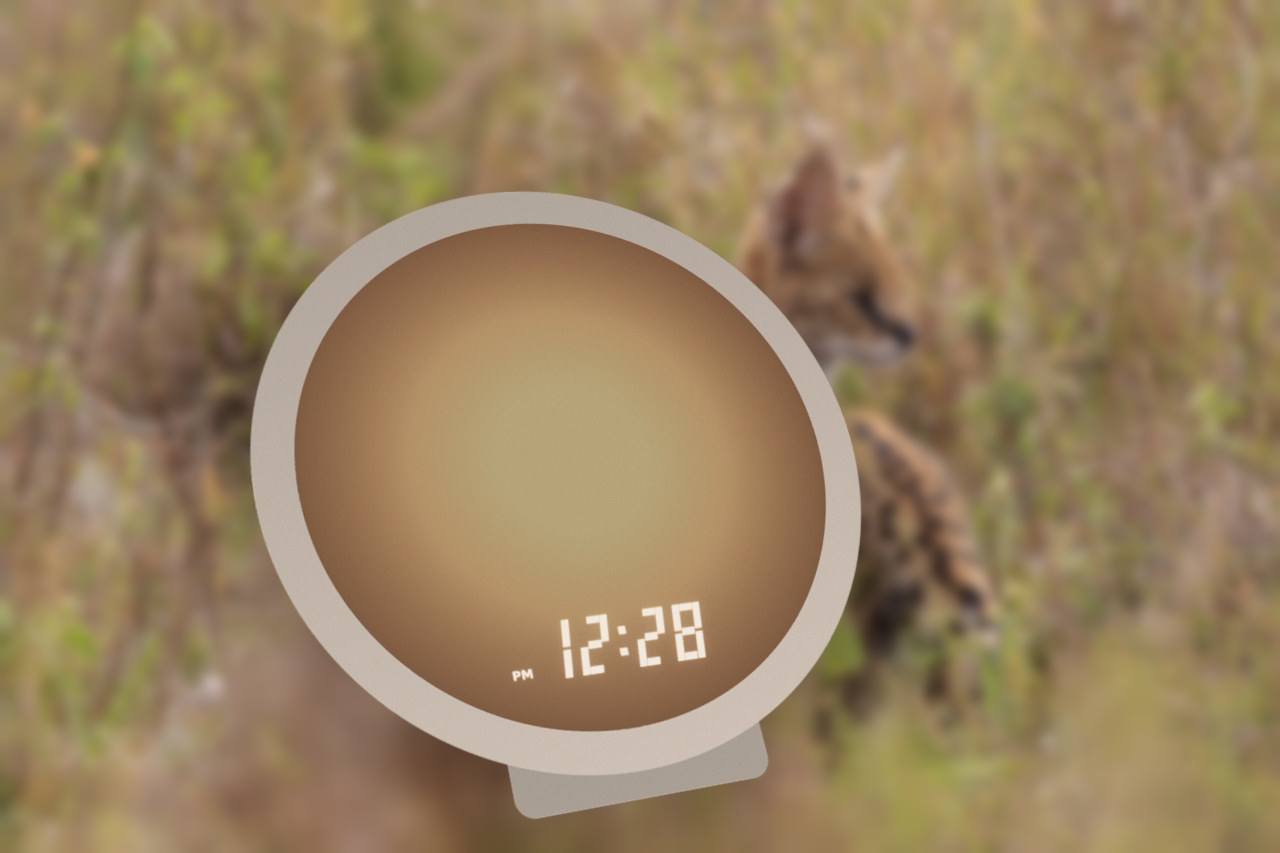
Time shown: {"hour": 12, "minute": 28}
